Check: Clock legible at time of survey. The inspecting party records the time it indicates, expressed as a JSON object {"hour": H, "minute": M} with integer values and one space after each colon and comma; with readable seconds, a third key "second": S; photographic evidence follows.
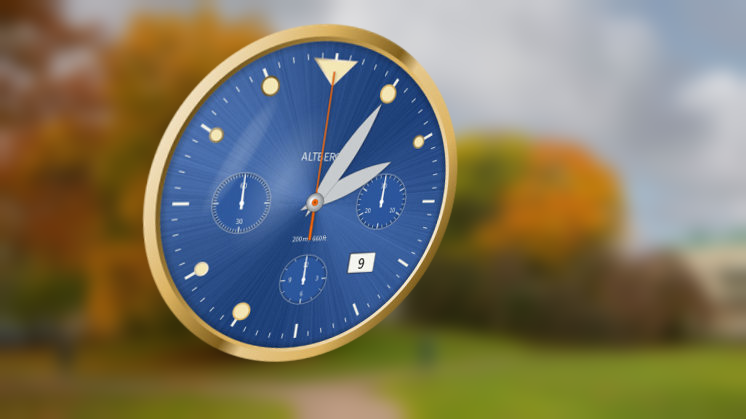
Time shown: {"hour": 2, "minute": 5}
